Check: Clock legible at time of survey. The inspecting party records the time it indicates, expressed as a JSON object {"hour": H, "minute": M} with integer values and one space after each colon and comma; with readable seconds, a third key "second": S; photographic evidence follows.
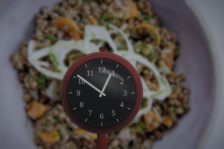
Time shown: {"hour": 12, "minute": 51}
